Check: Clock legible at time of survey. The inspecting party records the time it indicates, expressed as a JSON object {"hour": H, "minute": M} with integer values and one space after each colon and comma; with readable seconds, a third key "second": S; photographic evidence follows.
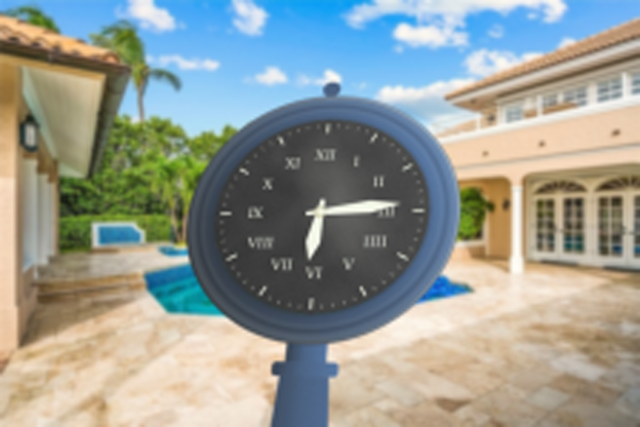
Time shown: {"hour": 6, "minute": 14}
